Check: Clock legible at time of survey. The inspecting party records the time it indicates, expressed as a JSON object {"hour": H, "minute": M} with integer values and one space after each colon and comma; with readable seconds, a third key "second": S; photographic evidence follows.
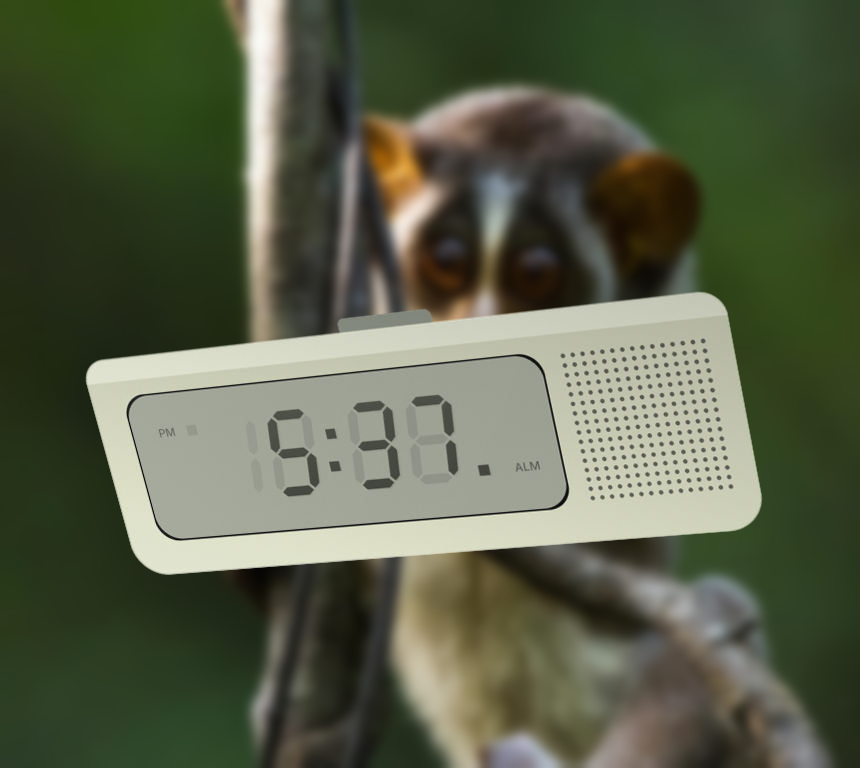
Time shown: {"hour": 5, "minute": 37}
